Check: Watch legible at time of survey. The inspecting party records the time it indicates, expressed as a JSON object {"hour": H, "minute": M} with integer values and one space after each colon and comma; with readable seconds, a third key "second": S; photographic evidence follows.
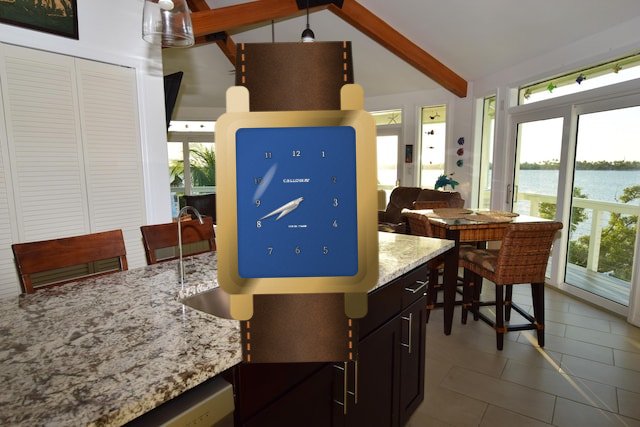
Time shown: {"hour": 7, "minute": 41}
